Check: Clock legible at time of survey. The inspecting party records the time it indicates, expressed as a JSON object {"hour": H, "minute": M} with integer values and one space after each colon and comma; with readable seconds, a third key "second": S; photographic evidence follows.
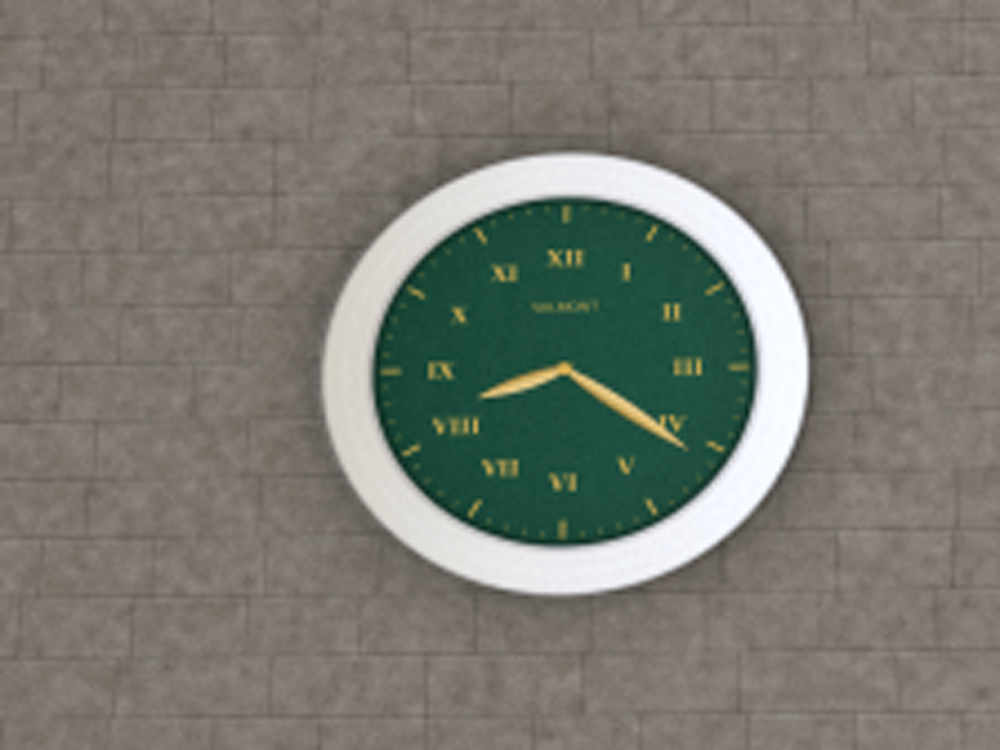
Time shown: {"hour": 8, "minute": 21}
